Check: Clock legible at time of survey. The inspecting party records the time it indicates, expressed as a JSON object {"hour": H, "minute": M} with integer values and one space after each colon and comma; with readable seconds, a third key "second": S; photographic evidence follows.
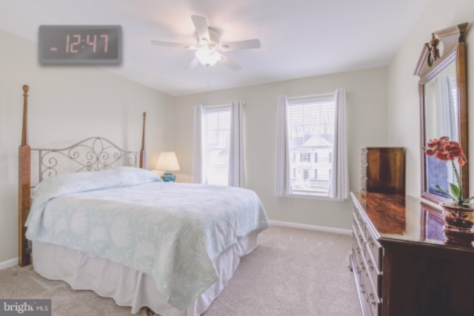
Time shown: {"hour": 12, "minute": 47}
